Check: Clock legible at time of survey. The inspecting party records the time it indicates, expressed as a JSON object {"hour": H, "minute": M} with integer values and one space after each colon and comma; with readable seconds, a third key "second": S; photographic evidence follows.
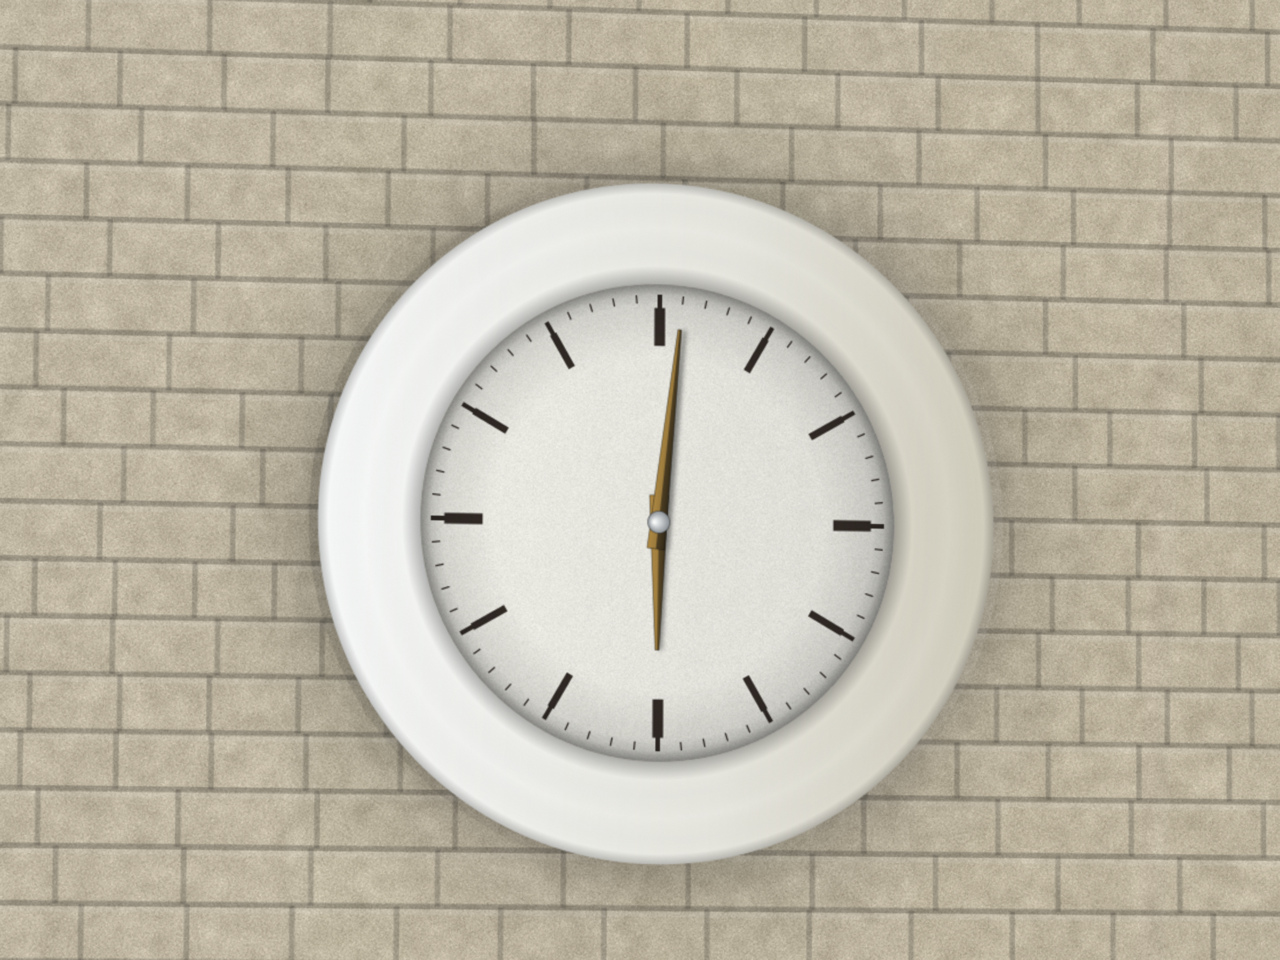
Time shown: {"hour": 6, "minute": 1}
